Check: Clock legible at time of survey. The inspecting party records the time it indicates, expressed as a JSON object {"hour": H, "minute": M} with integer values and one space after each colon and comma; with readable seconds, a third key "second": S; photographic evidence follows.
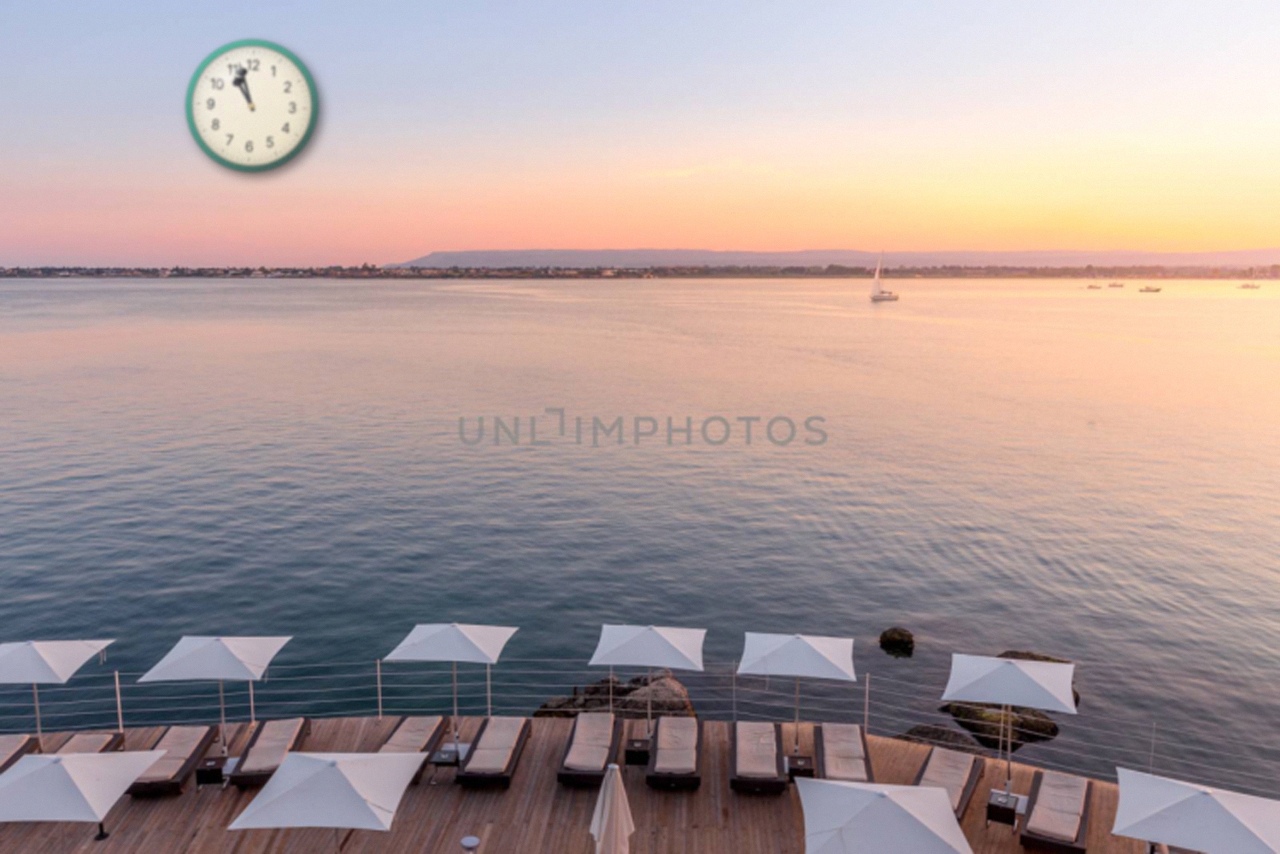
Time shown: {"hour": 10, "minute": 57}
